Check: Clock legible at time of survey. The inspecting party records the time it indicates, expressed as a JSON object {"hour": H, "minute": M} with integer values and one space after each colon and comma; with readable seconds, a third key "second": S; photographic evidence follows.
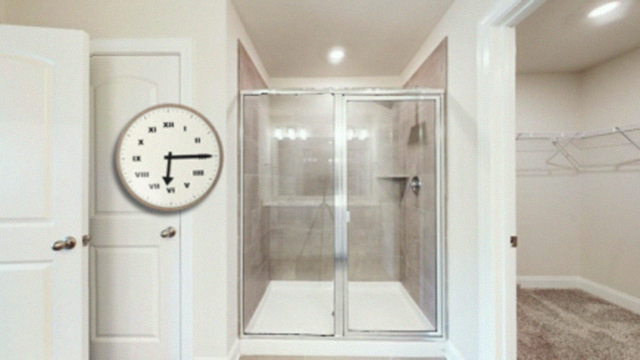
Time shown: {"hour": 6, "minute": 15}
